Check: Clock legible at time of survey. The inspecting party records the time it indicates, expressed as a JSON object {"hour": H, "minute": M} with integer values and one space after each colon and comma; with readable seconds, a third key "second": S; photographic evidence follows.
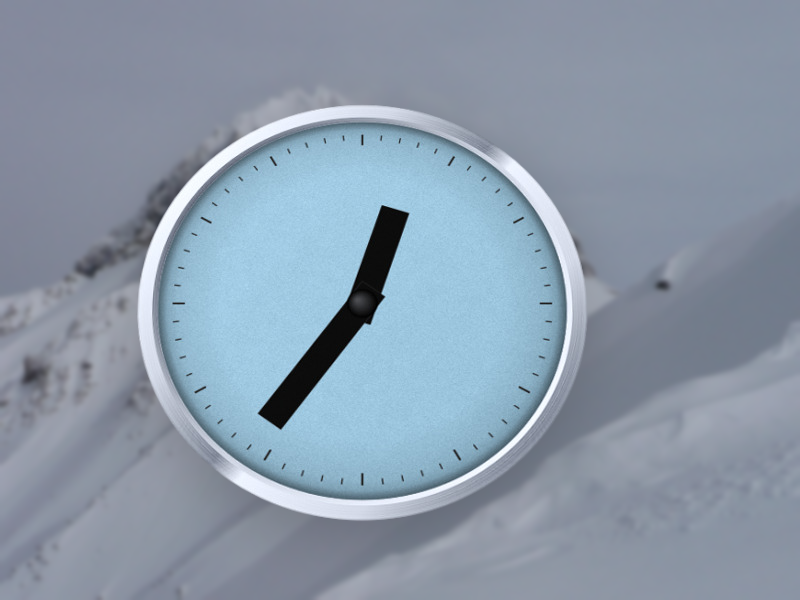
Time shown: {"hour": 12, "minute": 36}
